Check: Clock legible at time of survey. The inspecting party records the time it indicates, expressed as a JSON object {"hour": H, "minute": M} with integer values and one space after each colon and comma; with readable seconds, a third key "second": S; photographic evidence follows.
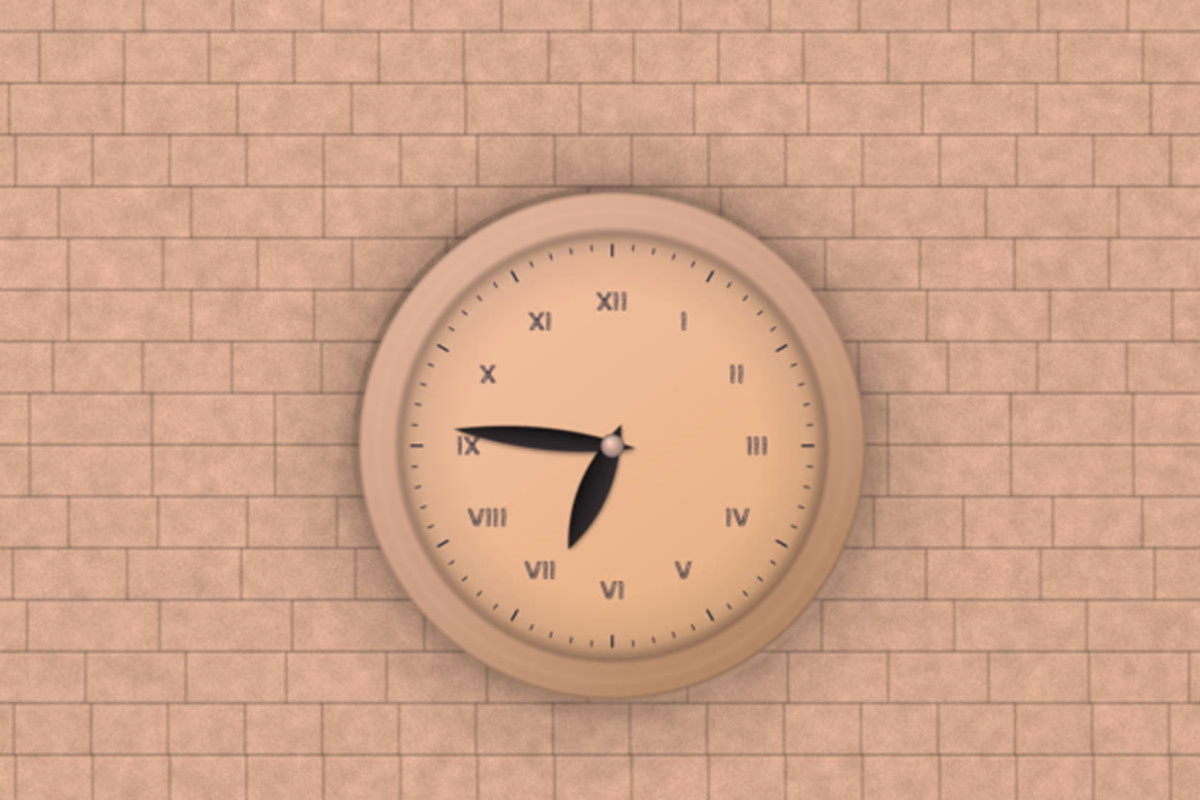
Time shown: {"hour": 6, "minute": 46}
